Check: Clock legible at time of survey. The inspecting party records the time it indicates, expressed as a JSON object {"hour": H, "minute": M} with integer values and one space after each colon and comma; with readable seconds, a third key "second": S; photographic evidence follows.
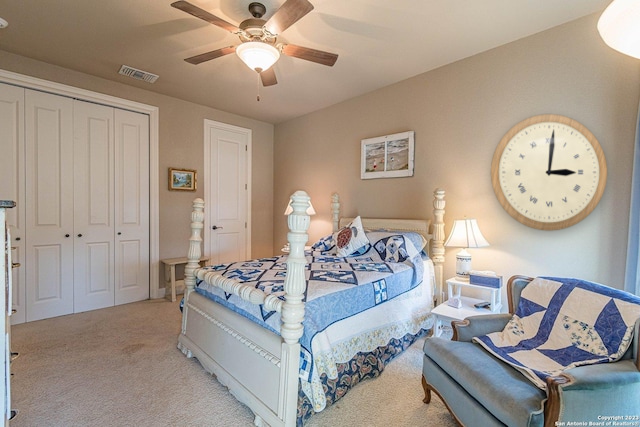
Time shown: {"hour": 3, "minute": 1}
